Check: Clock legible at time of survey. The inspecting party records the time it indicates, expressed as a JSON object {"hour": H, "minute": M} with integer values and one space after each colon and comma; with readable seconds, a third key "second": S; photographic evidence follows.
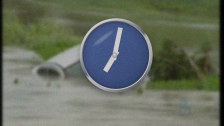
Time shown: {"hour": 7, "minute": 2}
